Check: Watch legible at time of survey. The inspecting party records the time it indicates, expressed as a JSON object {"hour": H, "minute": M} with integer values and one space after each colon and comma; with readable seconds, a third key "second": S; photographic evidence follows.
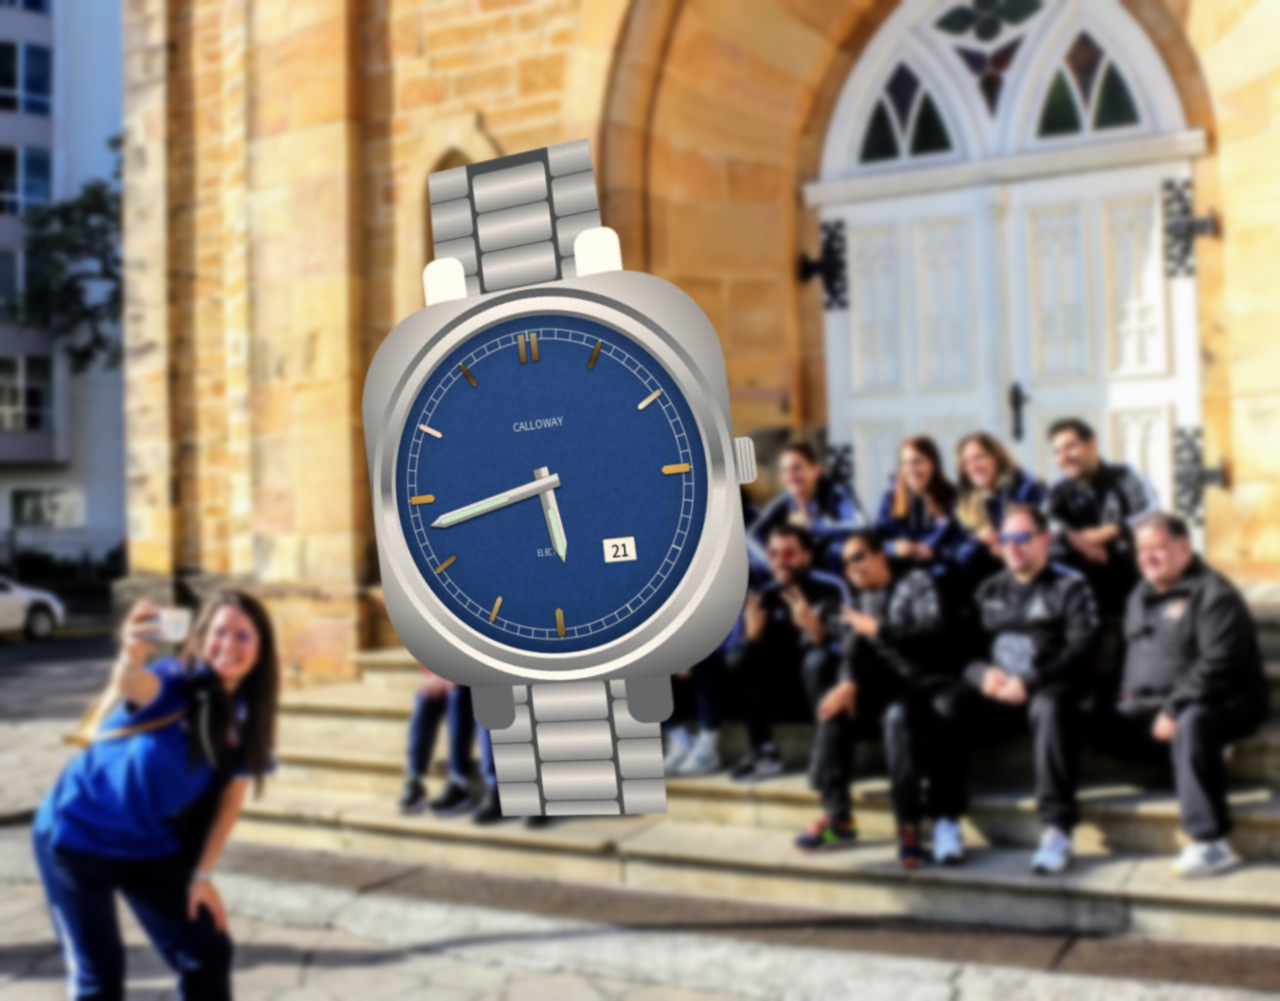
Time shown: {"hour": 5, "minute": 43}
